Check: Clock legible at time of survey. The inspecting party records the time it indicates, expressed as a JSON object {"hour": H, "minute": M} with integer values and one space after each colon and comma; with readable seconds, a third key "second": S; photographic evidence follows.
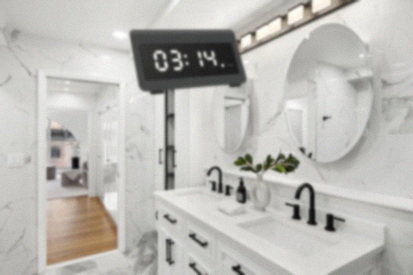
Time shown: {"hour": 3, "minute": 14}
